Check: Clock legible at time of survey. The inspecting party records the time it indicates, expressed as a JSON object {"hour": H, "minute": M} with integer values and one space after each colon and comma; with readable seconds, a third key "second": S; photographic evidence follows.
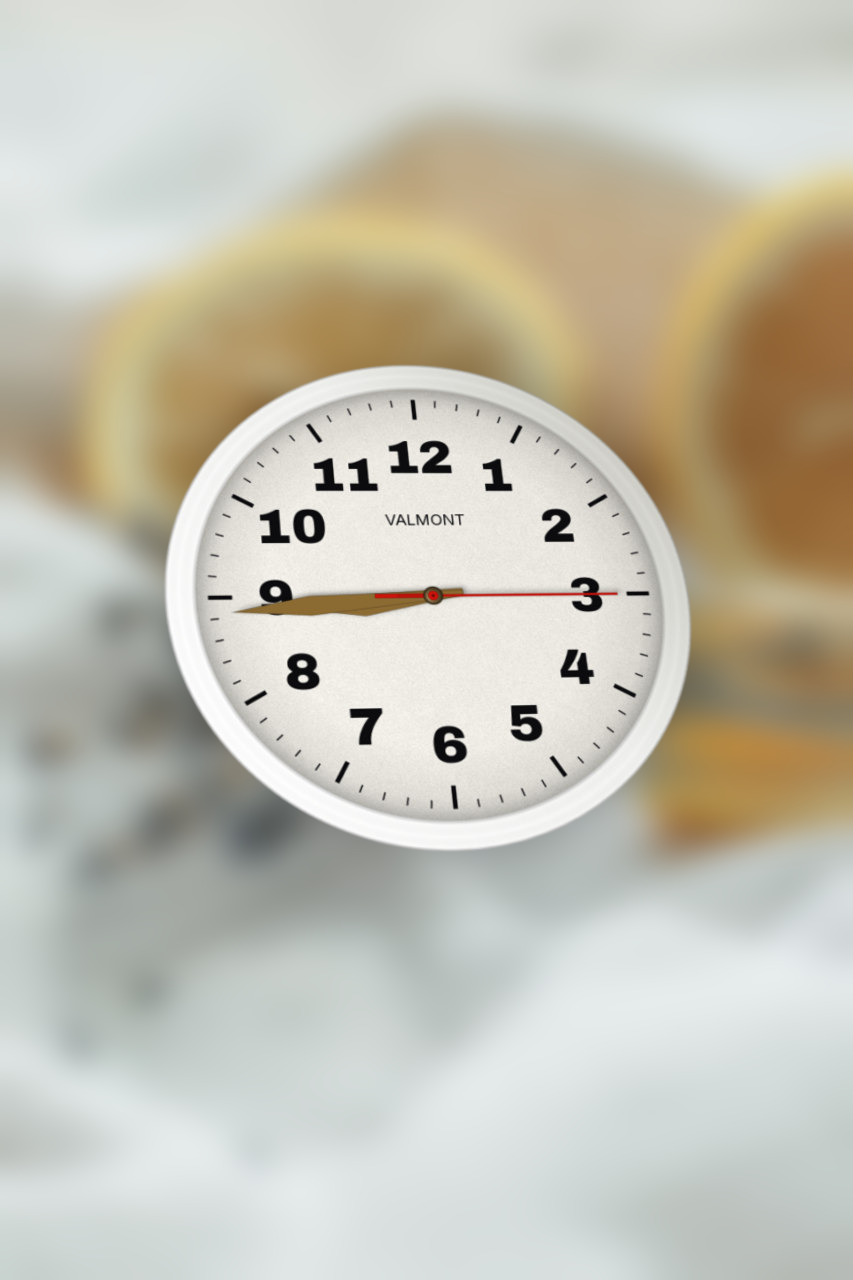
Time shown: {"hour": 8, "minute": 44, "second": 15}
